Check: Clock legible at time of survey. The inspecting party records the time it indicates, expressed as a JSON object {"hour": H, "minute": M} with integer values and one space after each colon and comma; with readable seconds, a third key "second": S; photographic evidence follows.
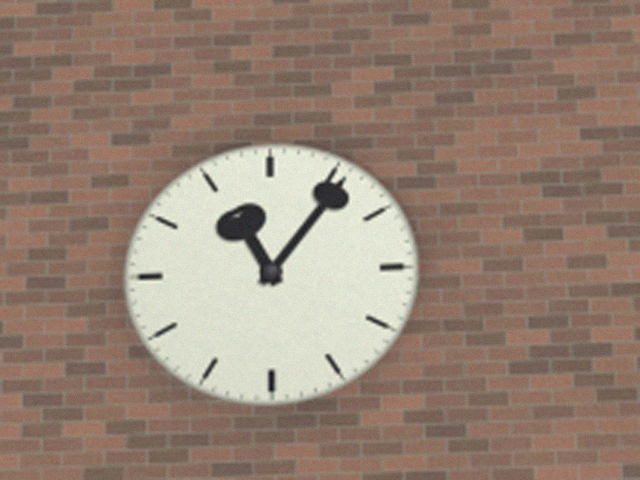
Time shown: {"hour": 11, "minute": 6}
